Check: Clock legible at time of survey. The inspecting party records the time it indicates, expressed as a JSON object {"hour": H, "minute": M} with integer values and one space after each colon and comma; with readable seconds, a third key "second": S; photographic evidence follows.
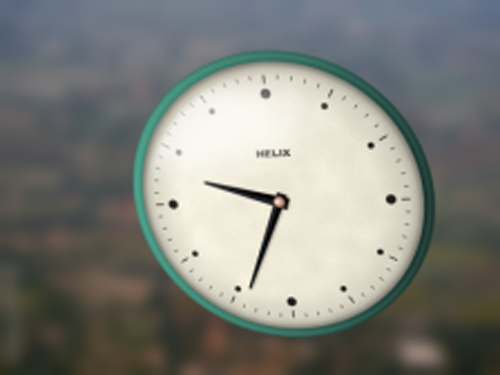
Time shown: {"hour": 9, "minute": 34}
